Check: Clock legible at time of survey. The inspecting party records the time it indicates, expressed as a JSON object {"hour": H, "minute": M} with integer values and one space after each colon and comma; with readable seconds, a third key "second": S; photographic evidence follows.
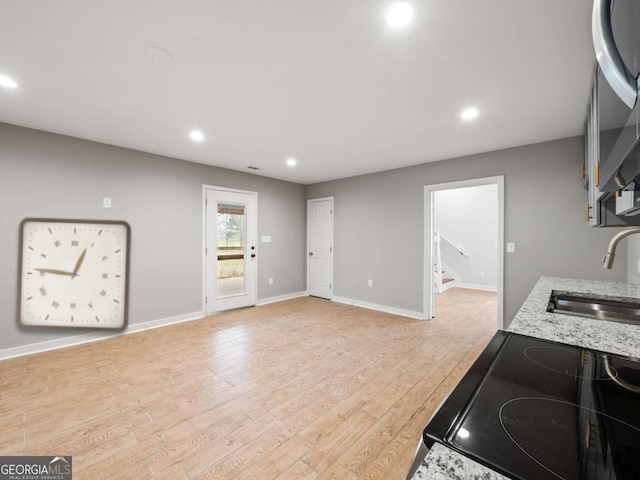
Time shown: {"hour": 12, "minute": 46}
